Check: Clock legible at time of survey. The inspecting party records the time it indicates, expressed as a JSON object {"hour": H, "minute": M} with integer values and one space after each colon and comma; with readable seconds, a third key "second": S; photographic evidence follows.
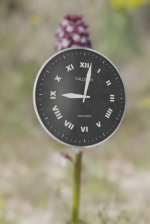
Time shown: {"hour": 9, "minute": 2}
